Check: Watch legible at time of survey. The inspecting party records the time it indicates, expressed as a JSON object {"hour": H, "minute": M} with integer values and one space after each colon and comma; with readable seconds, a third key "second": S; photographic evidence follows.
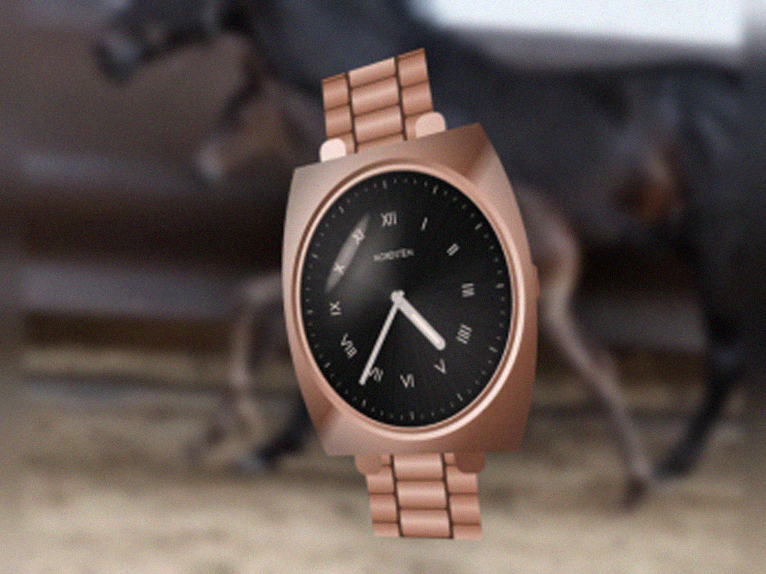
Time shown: {"hour": 4, "minute": 36}
